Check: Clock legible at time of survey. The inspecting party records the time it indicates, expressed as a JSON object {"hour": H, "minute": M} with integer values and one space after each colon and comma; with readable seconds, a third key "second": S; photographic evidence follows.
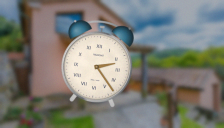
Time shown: {"hour": 2, "minute": 23}
